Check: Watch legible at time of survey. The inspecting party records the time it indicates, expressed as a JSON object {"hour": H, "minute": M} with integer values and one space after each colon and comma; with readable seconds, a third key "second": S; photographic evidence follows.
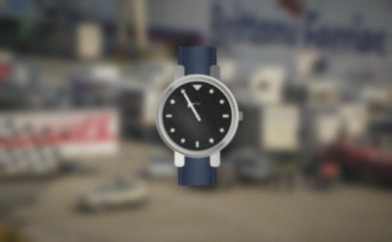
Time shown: {"hour": 10, "minute": 55}
